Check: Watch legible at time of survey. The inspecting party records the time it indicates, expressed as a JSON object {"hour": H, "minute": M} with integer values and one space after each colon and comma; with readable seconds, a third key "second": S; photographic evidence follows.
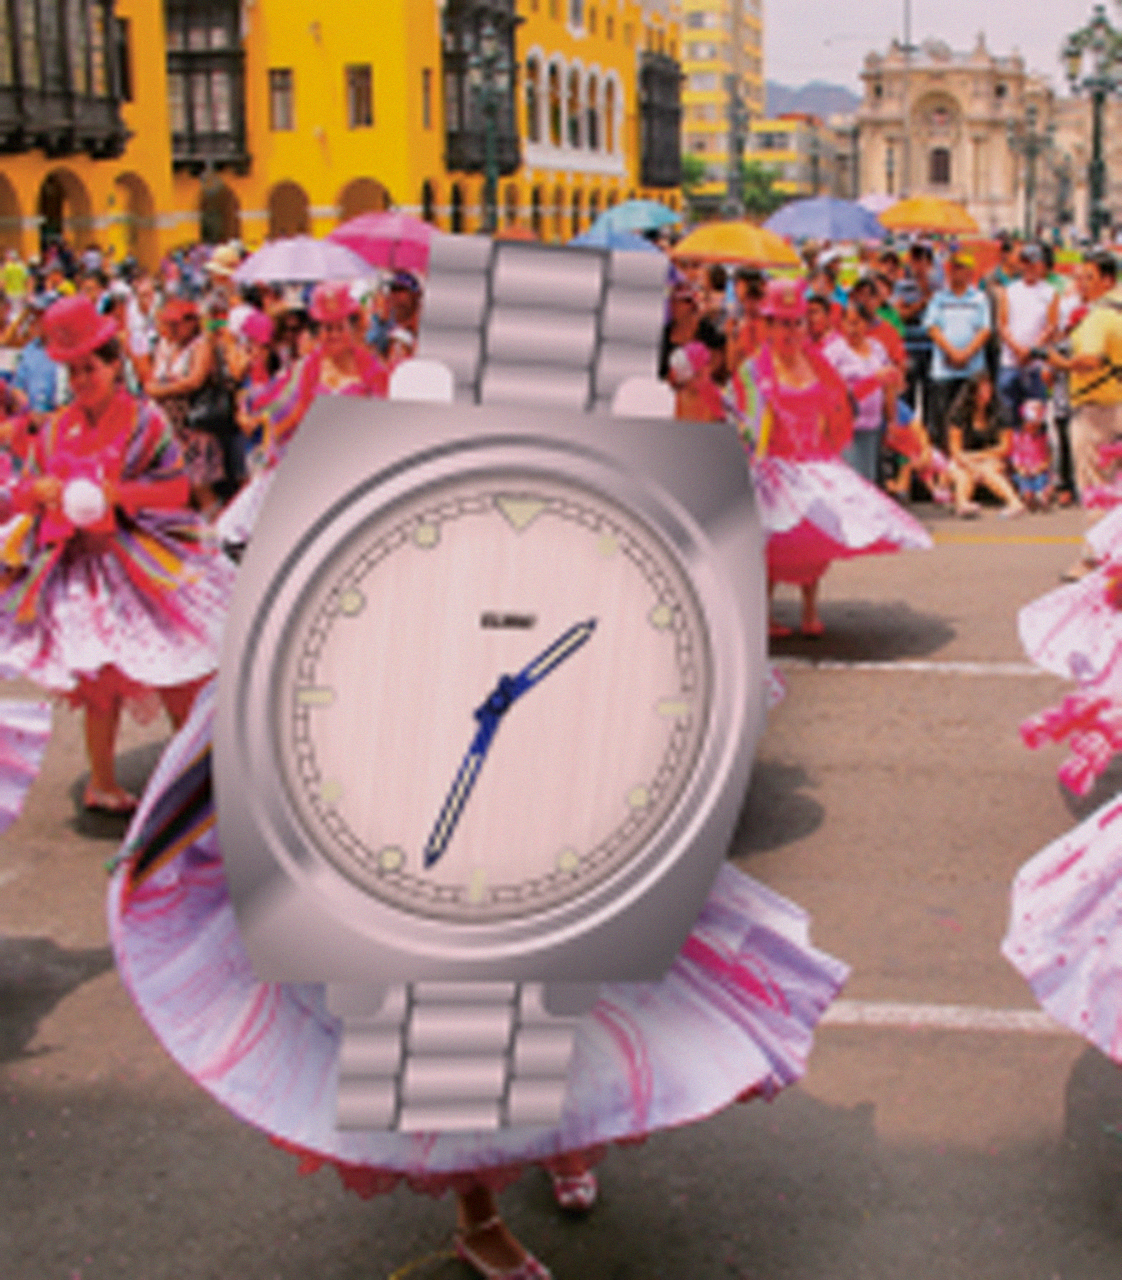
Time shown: {"hour": 1, "minute": 33}
